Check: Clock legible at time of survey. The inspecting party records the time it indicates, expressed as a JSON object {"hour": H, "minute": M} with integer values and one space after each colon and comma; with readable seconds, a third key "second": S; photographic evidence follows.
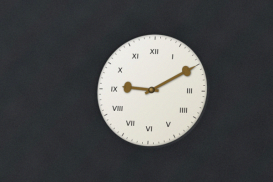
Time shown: {"hour": 9, "minute": 10}
